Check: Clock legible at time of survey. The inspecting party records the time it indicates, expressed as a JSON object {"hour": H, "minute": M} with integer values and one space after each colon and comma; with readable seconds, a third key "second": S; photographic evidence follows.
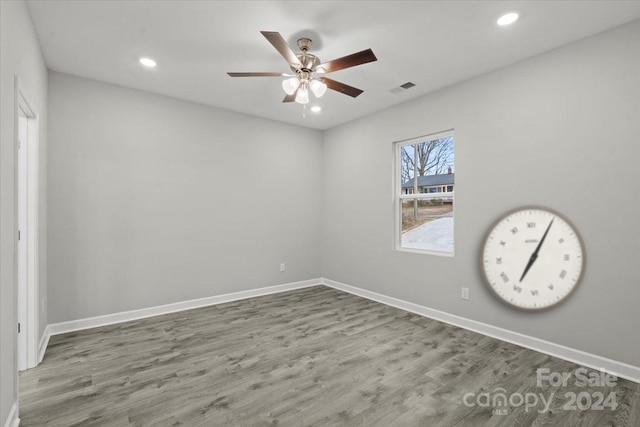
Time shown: {"hour": 7, "minute": 5}
